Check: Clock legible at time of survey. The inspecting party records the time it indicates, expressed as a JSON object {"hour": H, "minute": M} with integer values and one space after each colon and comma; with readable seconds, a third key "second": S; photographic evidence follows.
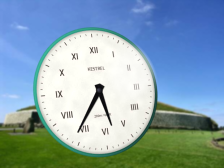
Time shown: {"hour": 5, "minute": 36}
